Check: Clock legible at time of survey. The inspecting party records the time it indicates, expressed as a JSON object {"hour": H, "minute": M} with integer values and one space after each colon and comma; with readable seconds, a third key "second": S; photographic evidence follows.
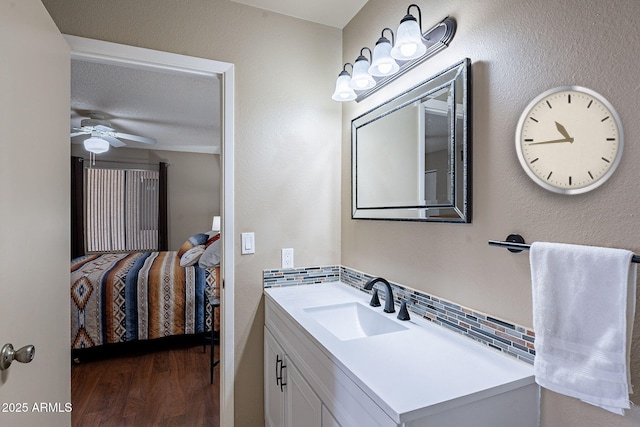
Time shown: {"hour": 10, "minute": 44}
